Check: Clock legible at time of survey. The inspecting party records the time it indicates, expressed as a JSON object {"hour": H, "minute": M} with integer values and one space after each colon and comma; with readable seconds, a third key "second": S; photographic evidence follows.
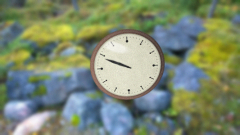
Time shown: {"hour": 9, "minute": 49}
